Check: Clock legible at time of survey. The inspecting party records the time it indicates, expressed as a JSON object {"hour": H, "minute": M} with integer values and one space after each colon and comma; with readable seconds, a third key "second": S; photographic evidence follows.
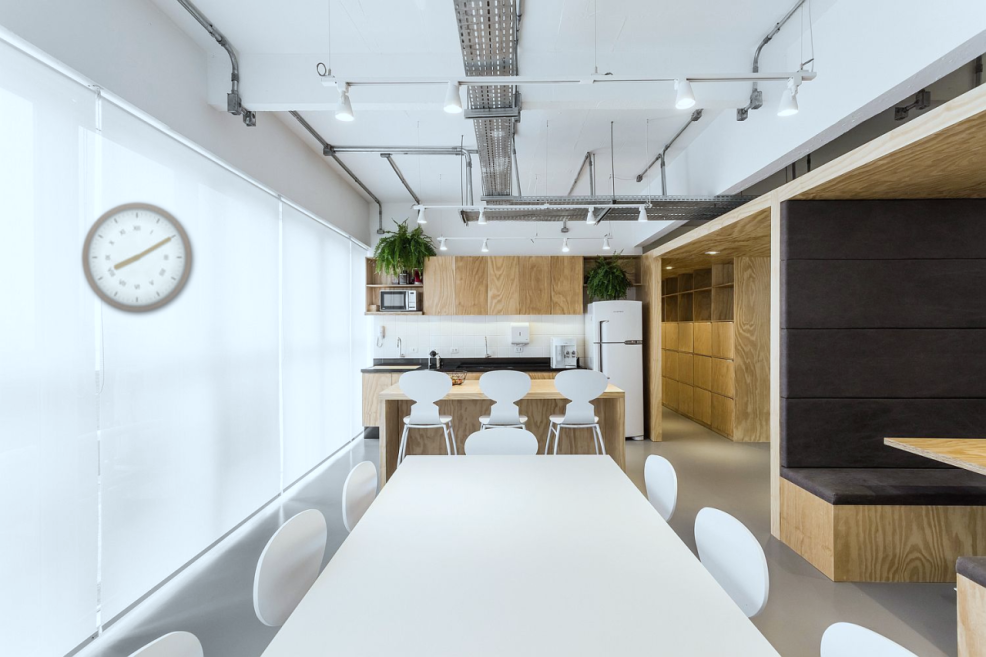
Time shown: {"hour": 8, "minute": 10}
